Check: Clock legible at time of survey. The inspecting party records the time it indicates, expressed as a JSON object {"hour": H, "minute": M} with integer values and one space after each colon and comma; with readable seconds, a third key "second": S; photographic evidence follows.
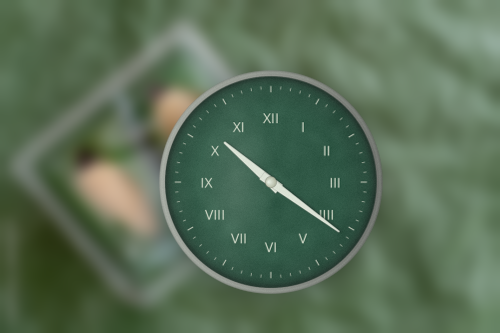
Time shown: {"hour": 10, "minute": 21}
